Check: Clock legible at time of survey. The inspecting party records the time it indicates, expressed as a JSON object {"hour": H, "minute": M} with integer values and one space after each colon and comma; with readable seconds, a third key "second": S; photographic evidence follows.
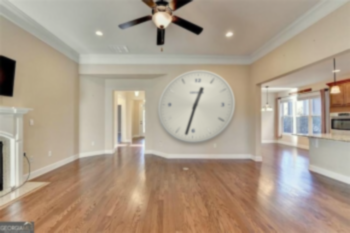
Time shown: {"hour": 12, "minute": 32}
